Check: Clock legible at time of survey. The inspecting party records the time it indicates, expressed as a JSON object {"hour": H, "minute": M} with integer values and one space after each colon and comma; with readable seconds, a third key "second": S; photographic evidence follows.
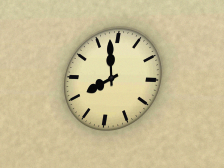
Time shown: {"hour": 7, "minute": 58}
